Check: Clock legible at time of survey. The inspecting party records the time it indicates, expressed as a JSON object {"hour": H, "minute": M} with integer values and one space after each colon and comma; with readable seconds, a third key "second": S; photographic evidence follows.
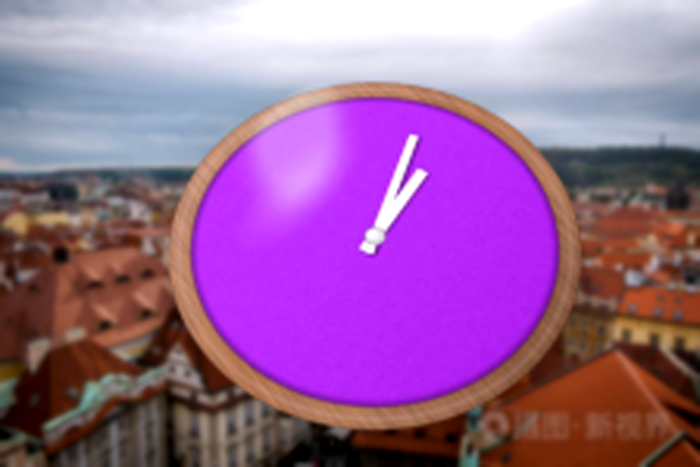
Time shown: {"hour": 1, "minute": 3}
